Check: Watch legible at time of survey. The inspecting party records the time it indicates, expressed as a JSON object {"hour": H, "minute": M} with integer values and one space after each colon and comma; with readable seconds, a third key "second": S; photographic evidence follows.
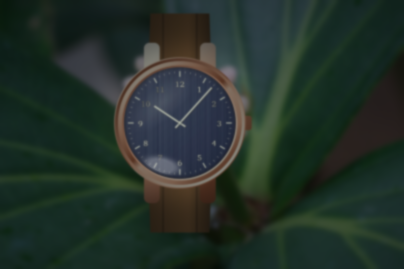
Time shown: {"hour": 10, "minute": 7}
